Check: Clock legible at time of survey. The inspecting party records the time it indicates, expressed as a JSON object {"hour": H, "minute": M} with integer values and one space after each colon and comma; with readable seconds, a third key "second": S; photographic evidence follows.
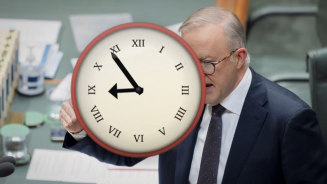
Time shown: {"hour": 8, "minute": 54}
